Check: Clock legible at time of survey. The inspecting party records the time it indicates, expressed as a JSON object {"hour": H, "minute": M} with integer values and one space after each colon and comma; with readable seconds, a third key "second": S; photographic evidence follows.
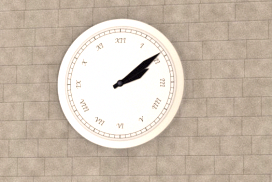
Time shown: {"hour": 2, "minute": 9}
